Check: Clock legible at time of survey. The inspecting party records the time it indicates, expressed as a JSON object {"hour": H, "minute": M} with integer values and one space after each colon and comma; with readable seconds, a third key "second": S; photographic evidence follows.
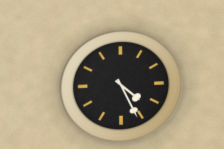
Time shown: {"hour": 4, "minute": 26}
